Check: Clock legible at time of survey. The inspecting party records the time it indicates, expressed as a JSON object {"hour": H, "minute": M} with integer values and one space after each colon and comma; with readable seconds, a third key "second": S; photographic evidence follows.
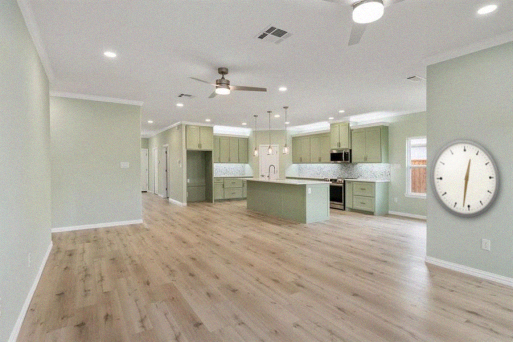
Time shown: {"hour": 12, "minute": 32}
